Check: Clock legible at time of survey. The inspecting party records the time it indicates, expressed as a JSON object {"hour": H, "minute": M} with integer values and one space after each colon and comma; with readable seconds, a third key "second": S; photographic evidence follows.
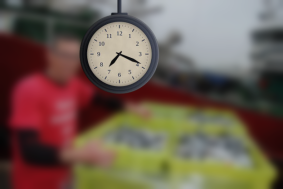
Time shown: {"hour": 7, "minute": 19}
